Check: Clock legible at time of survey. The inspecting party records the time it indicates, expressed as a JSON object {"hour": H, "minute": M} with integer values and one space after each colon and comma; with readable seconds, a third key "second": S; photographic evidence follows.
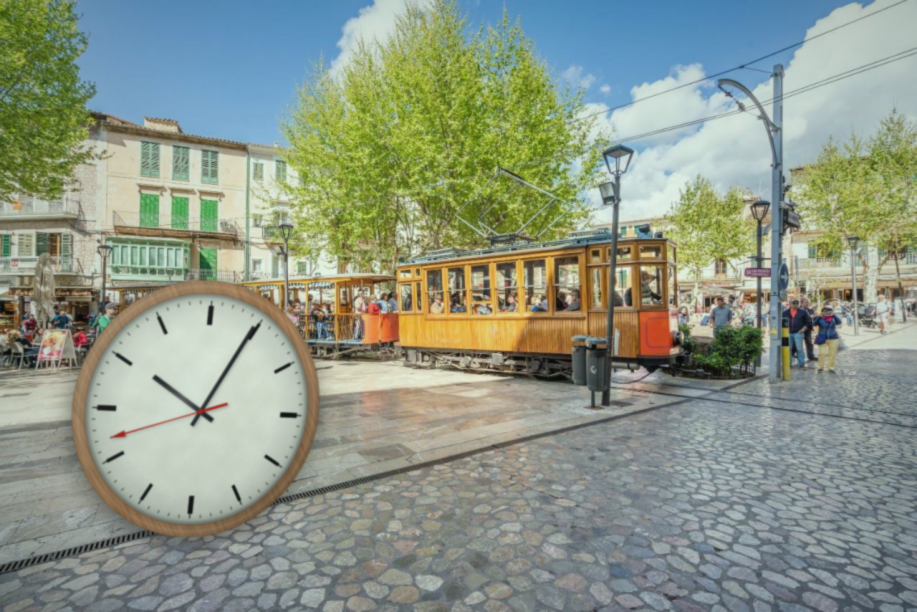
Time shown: {"hour": 10, "minute": 4, "second": 42}
